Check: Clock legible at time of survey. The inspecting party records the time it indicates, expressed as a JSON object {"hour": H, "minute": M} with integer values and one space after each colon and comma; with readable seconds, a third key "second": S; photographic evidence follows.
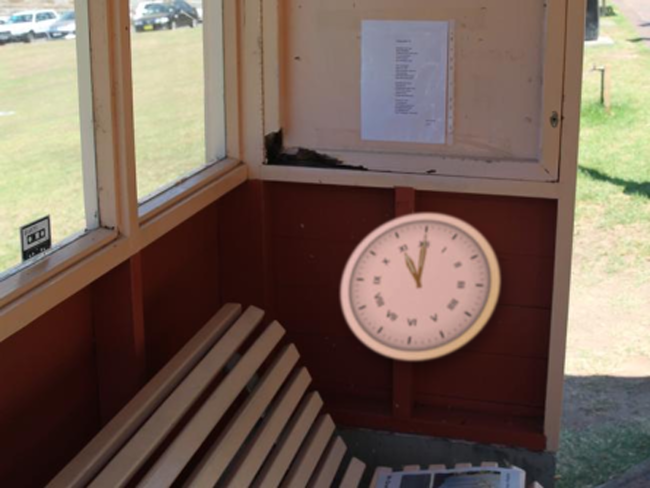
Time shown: {"hour": 11, "minute": 0}
